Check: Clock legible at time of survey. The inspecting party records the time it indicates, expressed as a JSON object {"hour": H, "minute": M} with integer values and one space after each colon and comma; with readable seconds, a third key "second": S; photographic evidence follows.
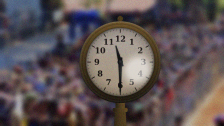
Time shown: {"hour": 11, "minute": 30}
